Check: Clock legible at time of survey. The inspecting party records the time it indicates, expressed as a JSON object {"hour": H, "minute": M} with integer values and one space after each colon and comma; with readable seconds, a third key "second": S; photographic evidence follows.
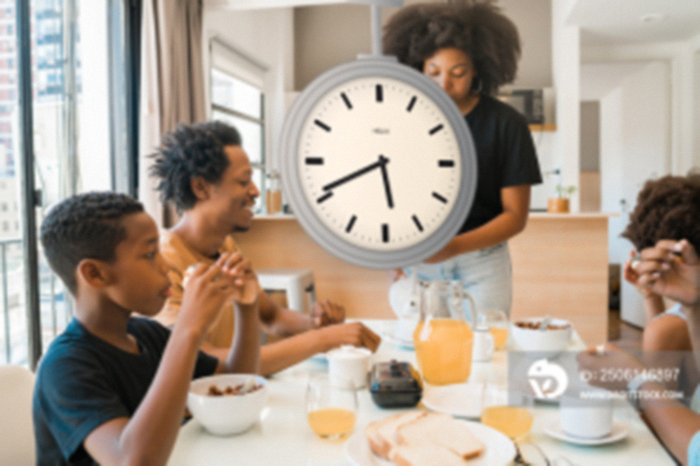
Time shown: {"hour": 5, "minute": 41}
